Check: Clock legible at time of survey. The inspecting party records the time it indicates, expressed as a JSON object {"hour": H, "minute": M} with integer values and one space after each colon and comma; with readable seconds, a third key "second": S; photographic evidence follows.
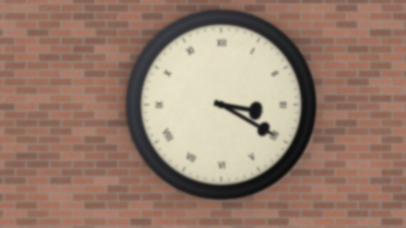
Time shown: {"hour": 3, "minute": 20}
